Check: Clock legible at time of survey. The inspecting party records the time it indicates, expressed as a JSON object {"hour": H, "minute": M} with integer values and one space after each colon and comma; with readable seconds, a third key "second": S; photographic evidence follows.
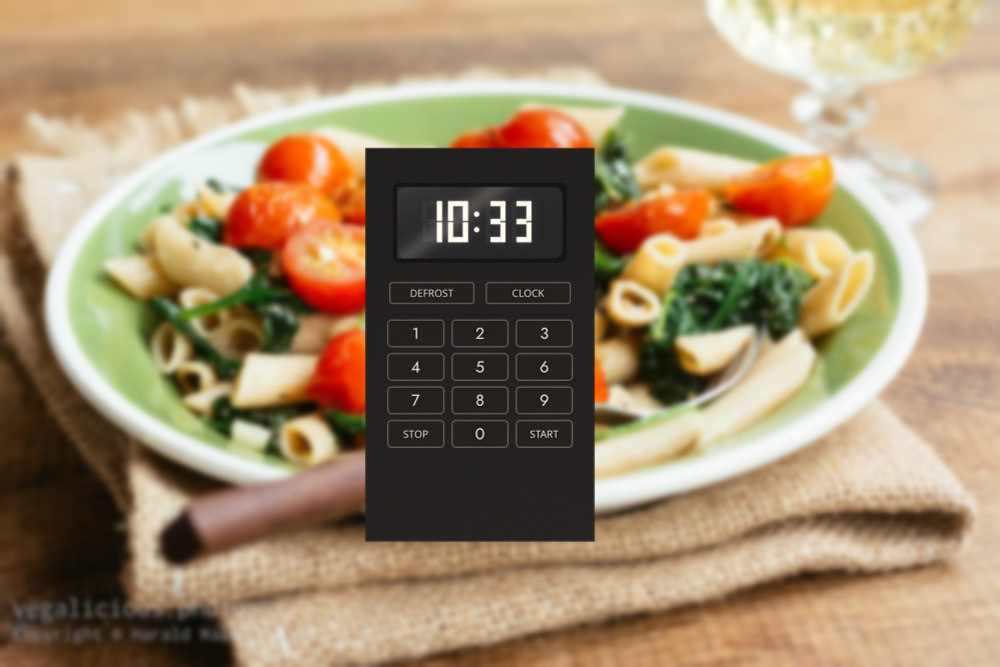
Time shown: {"hour": 10, "minute": 33}
